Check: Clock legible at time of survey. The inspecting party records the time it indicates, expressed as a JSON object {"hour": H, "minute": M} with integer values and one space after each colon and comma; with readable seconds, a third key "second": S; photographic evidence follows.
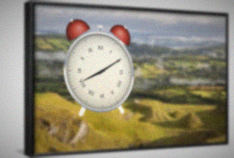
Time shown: {"hour": 8, "minute": 10}
